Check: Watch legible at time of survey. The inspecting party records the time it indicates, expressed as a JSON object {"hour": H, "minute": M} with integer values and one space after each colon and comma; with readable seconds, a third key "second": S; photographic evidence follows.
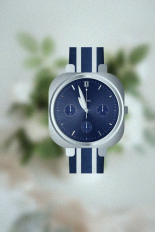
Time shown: {"hour": 10, "minute": 57}
